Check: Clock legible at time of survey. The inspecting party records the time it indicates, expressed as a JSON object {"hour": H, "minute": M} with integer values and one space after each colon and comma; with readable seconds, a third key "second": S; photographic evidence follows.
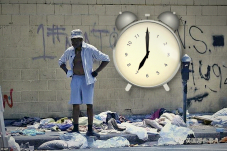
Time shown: {"hour": 7, "minute": 0}
